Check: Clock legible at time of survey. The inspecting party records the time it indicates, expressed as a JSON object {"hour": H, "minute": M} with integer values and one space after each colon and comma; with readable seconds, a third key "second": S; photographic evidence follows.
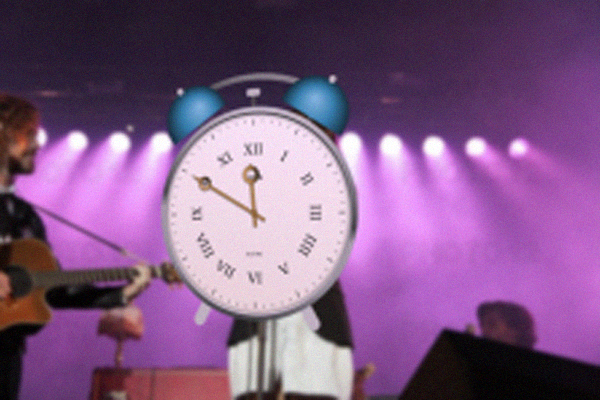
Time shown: {"hour": 11, "minute": 50}
